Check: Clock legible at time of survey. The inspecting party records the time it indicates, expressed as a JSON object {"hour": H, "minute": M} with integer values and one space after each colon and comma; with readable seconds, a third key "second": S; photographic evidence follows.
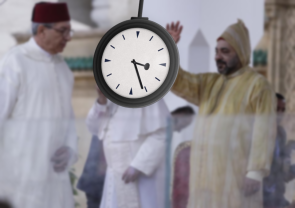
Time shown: {"hour": 3, "minute": 26}
